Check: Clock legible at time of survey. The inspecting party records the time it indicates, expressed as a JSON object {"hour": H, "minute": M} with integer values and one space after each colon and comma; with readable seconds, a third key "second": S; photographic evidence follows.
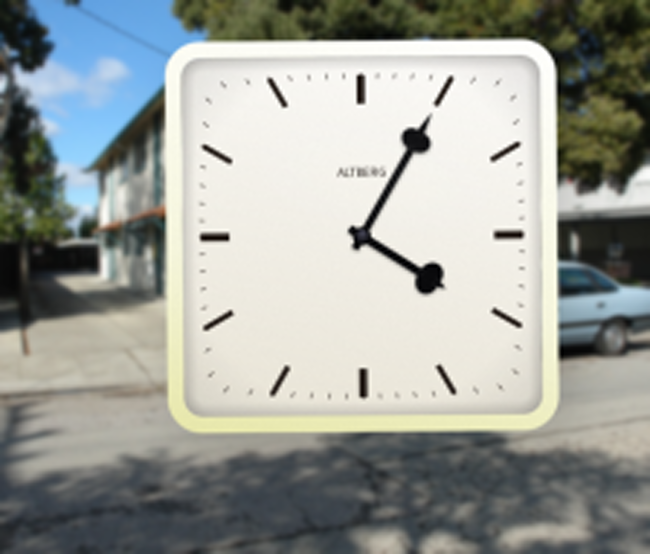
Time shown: {"hour": 4, "minute": 5}
